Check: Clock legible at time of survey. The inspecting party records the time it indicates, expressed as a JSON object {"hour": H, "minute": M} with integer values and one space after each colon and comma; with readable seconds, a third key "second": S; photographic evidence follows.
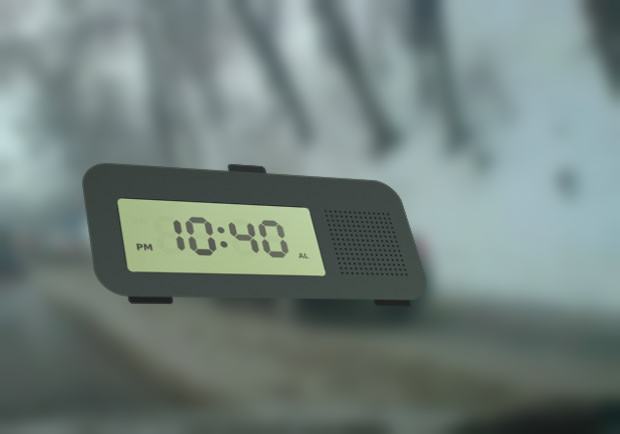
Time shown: {"hour": 10, "minute": 40}
